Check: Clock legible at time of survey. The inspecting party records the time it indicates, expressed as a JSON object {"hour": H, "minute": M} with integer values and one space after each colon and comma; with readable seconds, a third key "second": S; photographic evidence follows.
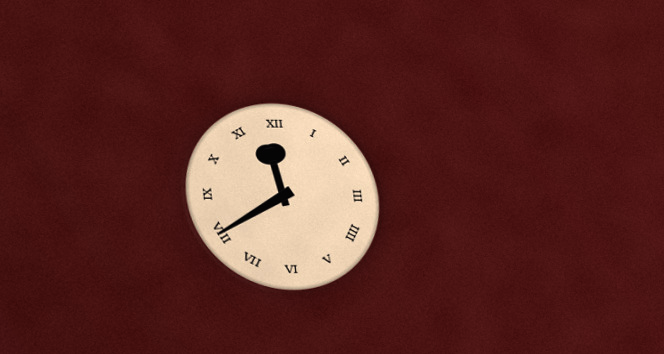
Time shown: {"hour": 11, "minute": 40}
